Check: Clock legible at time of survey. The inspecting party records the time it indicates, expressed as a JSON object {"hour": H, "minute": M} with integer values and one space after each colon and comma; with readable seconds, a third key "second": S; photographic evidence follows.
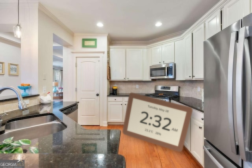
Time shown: {"hour": 2, "minute": 32}
